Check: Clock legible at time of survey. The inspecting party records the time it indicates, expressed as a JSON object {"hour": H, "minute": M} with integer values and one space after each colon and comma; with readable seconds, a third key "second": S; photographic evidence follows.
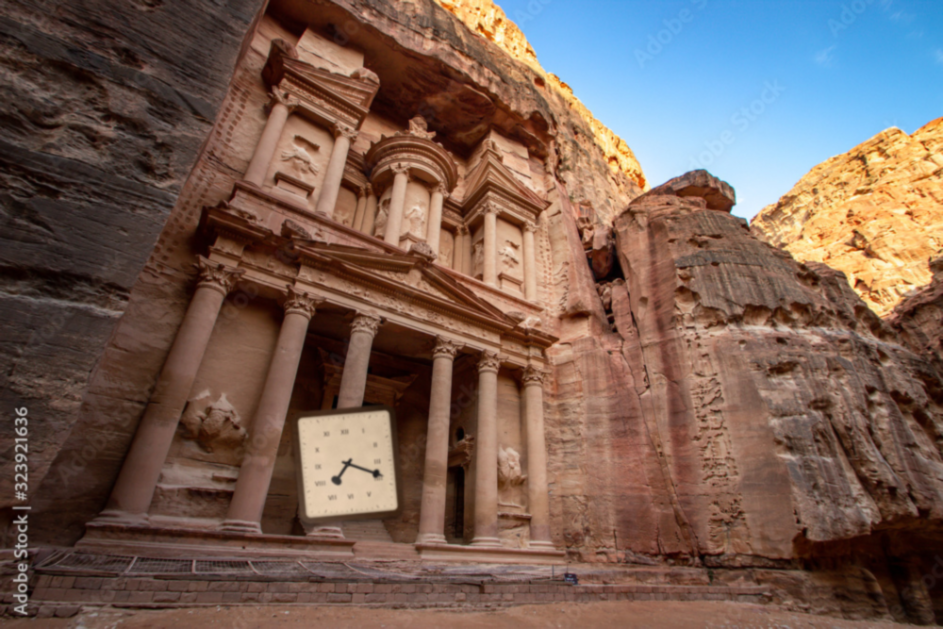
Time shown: {"hour": 7, "minute": 19}
